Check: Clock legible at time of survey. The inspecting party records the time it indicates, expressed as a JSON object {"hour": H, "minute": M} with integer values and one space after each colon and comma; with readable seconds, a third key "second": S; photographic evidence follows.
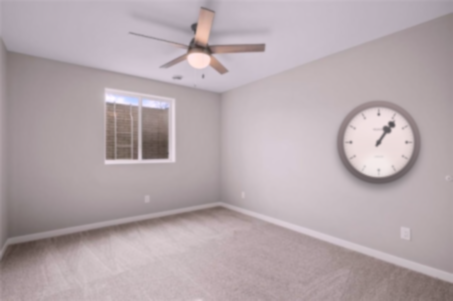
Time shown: {"hour": 1, "minute": 6}
